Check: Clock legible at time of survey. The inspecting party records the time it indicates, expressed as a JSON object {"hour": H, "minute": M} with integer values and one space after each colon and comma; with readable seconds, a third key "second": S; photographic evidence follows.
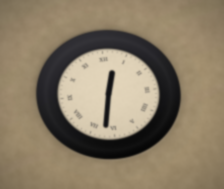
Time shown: {"hour": 12, "minute": 32}
